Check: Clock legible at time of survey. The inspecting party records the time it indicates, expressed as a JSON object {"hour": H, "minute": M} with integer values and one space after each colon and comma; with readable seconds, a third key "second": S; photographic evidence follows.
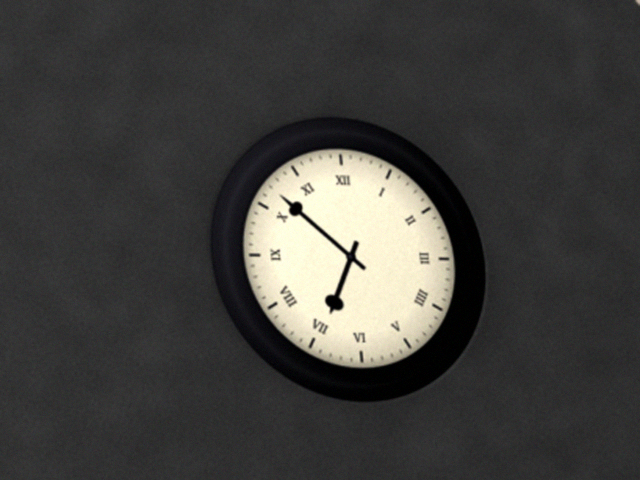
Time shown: {"hour": 6, "minute": 52}
